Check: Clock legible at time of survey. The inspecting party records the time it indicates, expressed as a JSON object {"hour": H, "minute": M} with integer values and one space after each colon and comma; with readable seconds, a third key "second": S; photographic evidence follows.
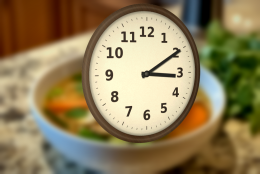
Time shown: {"hour": 3, "minute": 10}
